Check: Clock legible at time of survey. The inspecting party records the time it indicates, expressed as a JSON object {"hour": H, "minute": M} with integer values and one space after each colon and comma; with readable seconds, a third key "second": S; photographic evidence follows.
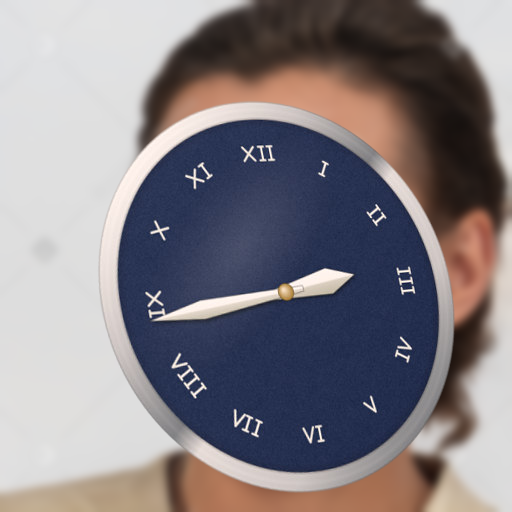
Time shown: {"hour": 2, "minute": 44}
